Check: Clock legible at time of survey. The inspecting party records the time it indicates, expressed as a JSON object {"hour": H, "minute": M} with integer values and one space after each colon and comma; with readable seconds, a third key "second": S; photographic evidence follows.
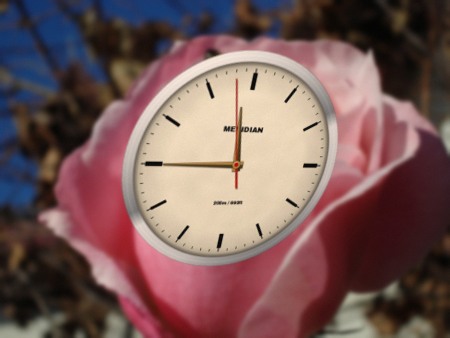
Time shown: {"hour": 11, "minute": 44, "second": 58}
